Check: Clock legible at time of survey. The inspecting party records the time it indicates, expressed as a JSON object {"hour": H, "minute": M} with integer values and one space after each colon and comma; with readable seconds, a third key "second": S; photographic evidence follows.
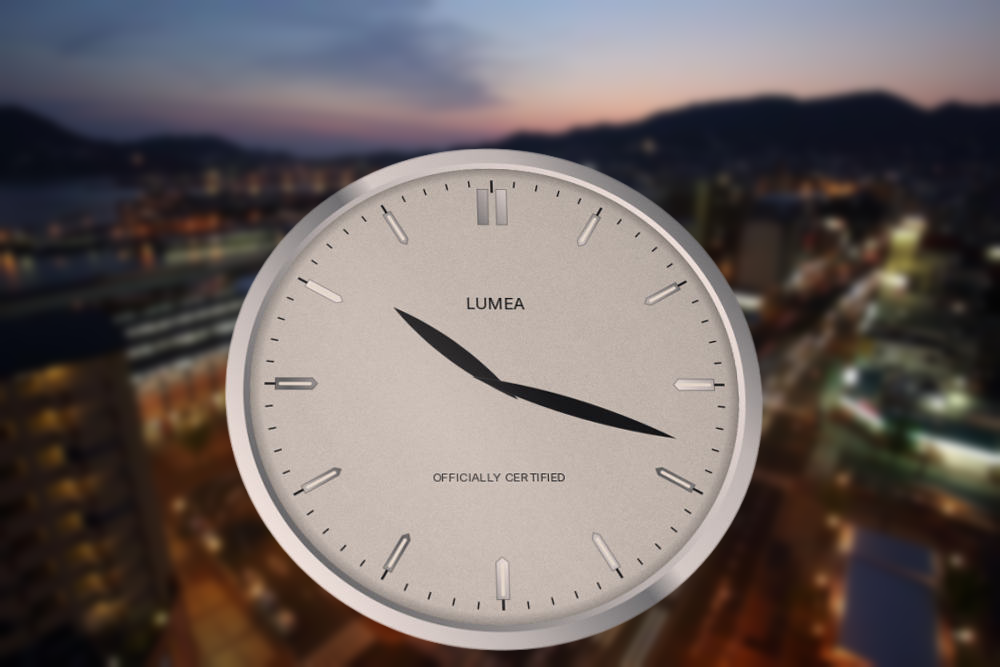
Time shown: {"hour": 10, "minute": 18}
